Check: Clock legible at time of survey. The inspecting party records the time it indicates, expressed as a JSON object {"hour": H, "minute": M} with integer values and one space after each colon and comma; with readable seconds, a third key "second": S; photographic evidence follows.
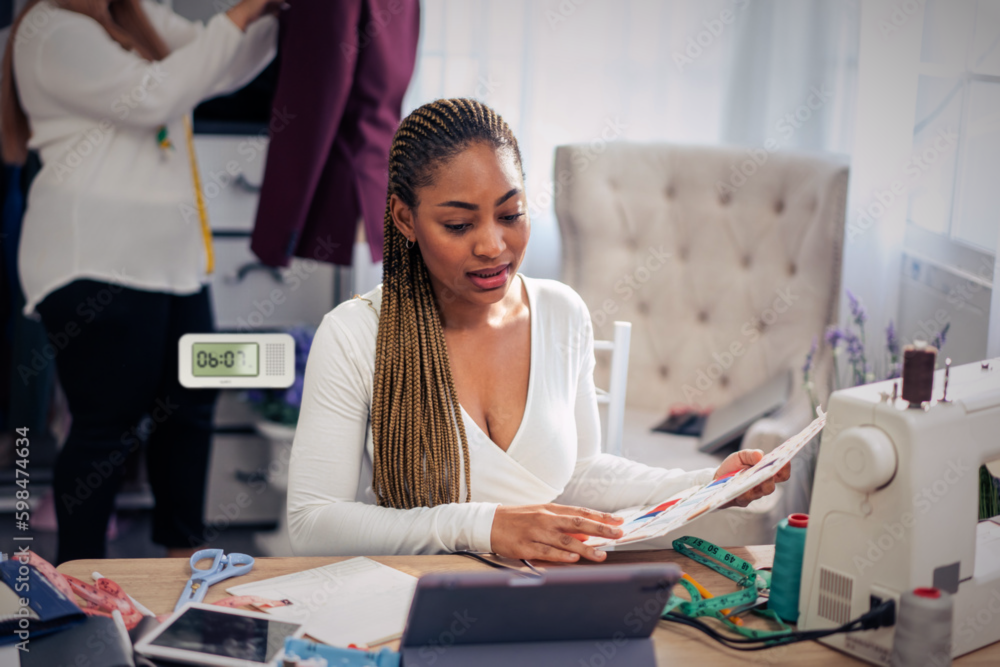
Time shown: {"hour": 6, "minute": 7}
